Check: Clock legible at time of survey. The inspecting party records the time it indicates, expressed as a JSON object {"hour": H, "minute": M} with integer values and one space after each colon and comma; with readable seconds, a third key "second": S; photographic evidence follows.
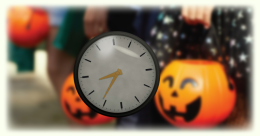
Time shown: {"hour": 8, "minute": 36}
